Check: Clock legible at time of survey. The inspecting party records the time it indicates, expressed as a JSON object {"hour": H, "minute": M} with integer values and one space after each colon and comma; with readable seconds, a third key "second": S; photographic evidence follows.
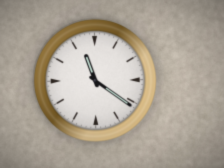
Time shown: {"hour": 11, "minute": 21}
